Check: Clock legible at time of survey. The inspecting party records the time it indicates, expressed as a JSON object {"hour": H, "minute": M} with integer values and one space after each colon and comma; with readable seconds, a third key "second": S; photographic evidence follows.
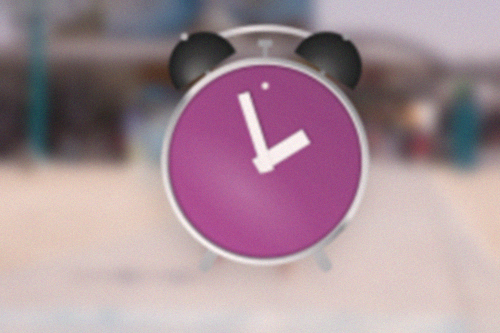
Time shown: {"hour": 1, "minute": 57}
